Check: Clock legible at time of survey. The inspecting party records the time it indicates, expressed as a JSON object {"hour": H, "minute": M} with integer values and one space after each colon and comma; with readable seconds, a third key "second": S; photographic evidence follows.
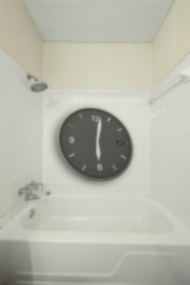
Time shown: {"hour": 6, "minute": 2}
